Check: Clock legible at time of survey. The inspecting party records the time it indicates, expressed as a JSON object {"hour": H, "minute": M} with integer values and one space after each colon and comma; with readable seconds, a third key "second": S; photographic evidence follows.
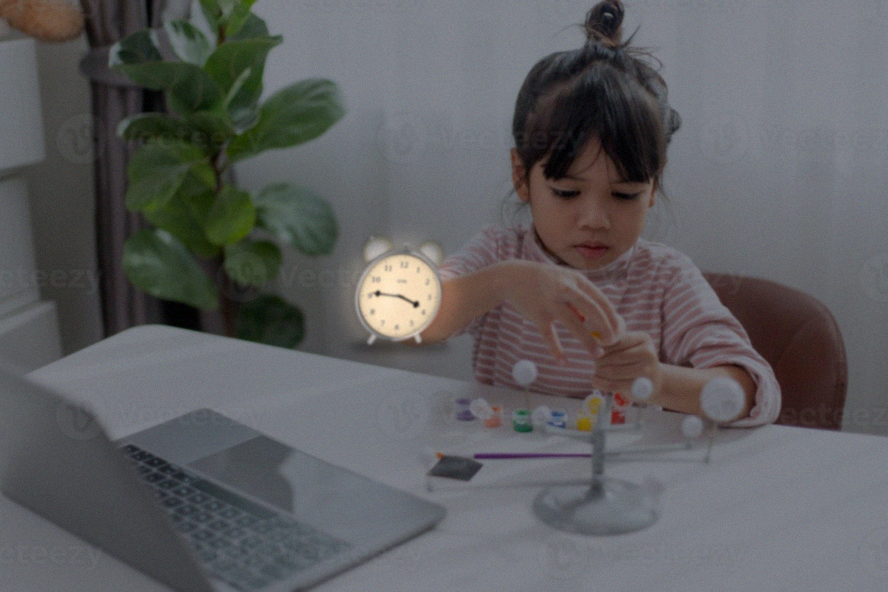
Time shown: {"hour": 3, "minute": 46}
